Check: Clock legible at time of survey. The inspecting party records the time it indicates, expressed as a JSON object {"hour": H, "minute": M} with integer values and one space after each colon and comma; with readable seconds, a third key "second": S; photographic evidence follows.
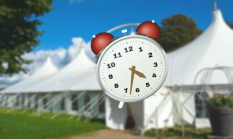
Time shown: {"hour": 4, "minute": 33}
